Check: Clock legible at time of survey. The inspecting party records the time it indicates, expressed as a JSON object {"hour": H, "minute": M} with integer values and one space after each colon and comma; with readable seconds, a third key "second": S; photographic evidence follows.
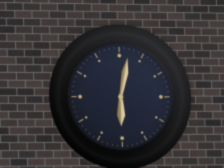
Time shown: {"hour": 6, "minute": 2}
